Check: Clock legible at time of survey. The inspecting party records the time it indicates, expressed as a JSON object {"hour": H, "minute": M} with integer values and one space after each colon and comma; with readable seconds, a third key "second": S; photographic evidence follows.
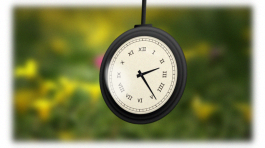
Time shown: {"hour": 2, "minute": 24}
